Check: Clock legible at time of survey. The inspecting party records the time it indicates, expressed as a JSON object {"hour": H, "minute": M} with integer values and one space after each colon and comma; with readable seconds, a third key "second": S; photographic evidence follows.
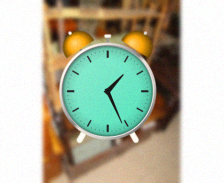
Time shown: {"hour": 1, "minute": 26}
